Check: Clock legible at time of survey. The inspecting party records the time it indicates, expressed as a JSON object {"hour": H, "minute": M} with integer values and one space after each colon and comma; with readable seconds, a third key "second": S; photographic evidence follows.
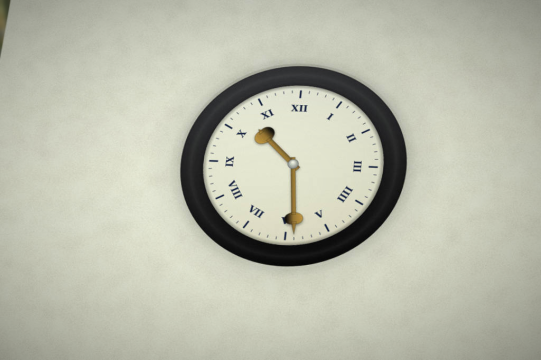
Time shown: {"hour": 10, "minute": 29}
